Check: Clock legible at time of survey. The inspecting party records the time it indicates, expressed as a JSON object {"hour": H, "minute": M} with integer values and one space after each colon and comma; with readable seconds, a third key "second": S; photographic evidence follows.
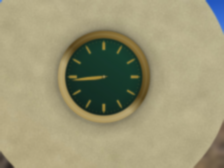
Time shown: {"hour": 8, "minute": 44}
